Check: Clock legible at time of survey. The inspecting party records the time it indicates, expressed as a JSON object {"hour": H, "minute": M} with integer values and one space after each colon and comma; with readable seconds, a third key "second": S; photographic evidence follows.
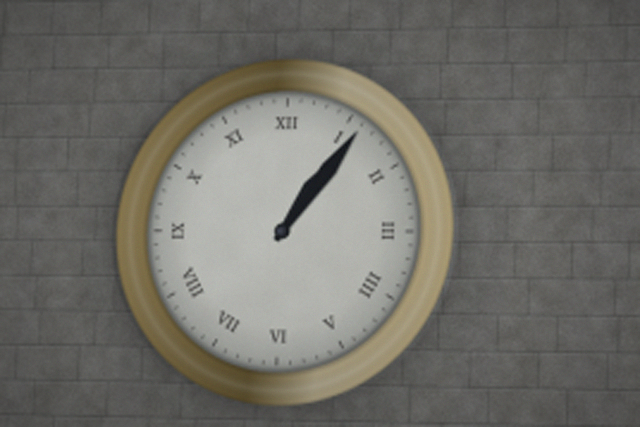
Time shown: {"hour": 1, "minute": 6}
